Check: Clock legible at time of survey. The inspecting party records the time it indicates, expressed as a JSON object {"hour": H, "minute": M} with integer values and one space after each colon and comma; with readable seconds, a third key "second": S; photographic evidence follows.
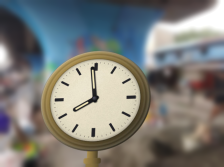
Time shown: {"hour": 7, "minute": 59}
